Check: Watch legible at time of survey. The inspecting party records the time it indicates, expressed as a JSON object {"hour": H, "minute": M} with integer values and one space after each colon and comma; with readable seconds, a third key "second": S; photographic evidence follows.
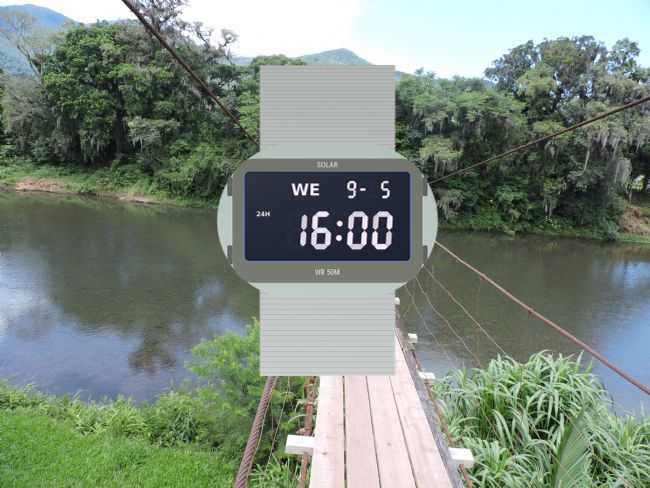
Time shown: {"hour": 16, "minute": 0}
